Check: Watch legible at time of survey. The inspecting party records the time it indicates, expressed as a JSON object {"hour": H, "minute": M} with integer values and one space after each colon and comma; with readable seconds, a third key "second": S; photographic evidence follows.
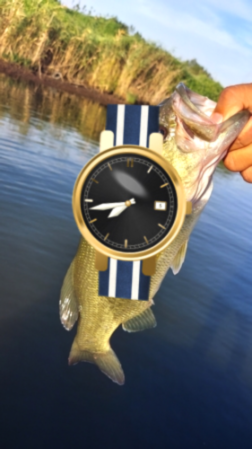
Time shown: {"hour": 7, "minute": 43}
